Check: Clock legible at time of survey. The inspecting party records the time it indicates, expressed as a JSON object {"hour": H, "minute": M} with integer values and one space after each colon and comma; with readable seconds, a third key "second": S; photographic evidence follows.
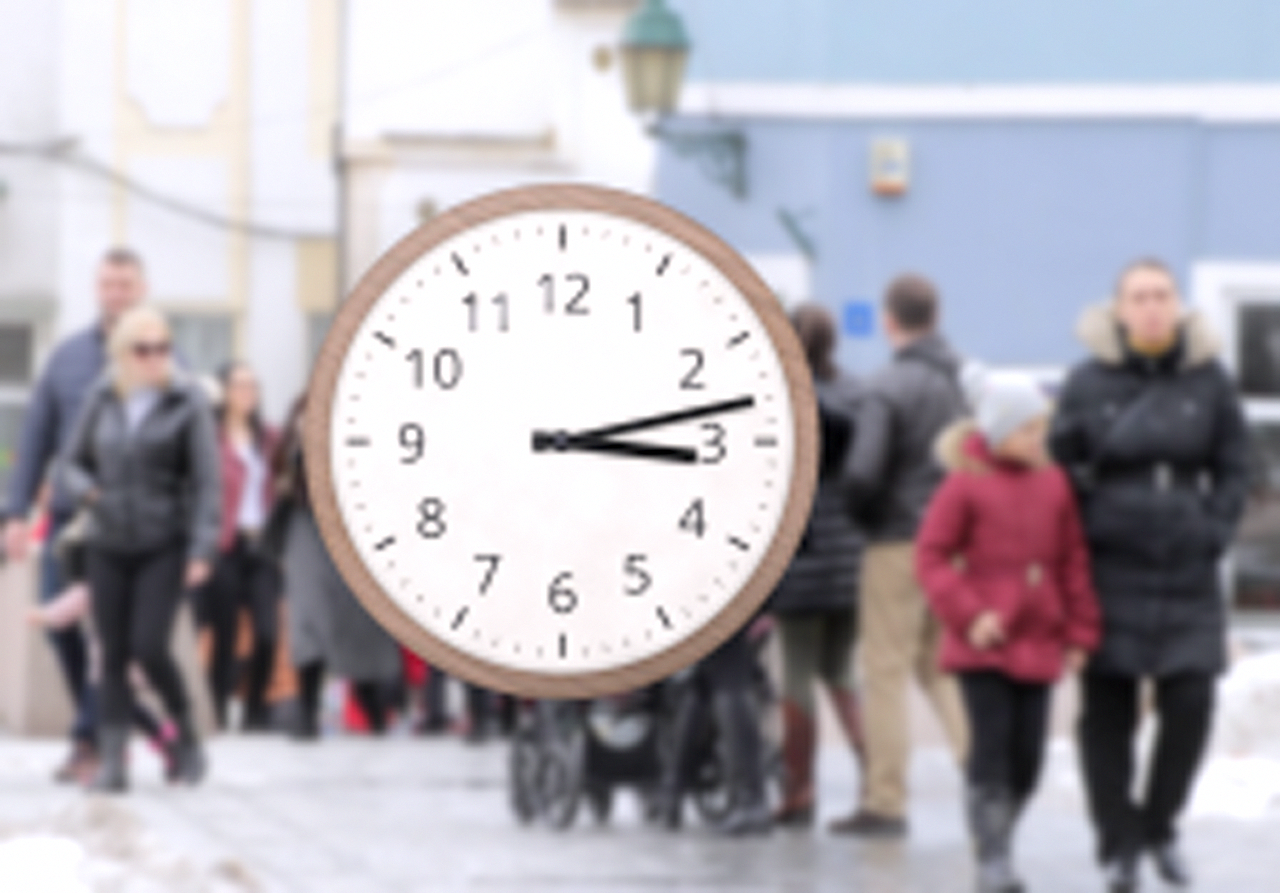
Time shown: {"hour": 3, "minute": 13}
